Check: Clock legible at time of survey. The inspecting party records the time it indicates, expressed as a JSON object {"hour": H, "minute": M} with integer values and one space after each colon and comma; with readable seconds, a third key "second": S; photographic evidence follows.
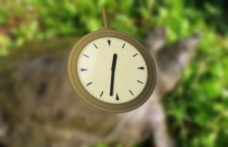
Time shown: {"hour": 12, "minute": 32}
